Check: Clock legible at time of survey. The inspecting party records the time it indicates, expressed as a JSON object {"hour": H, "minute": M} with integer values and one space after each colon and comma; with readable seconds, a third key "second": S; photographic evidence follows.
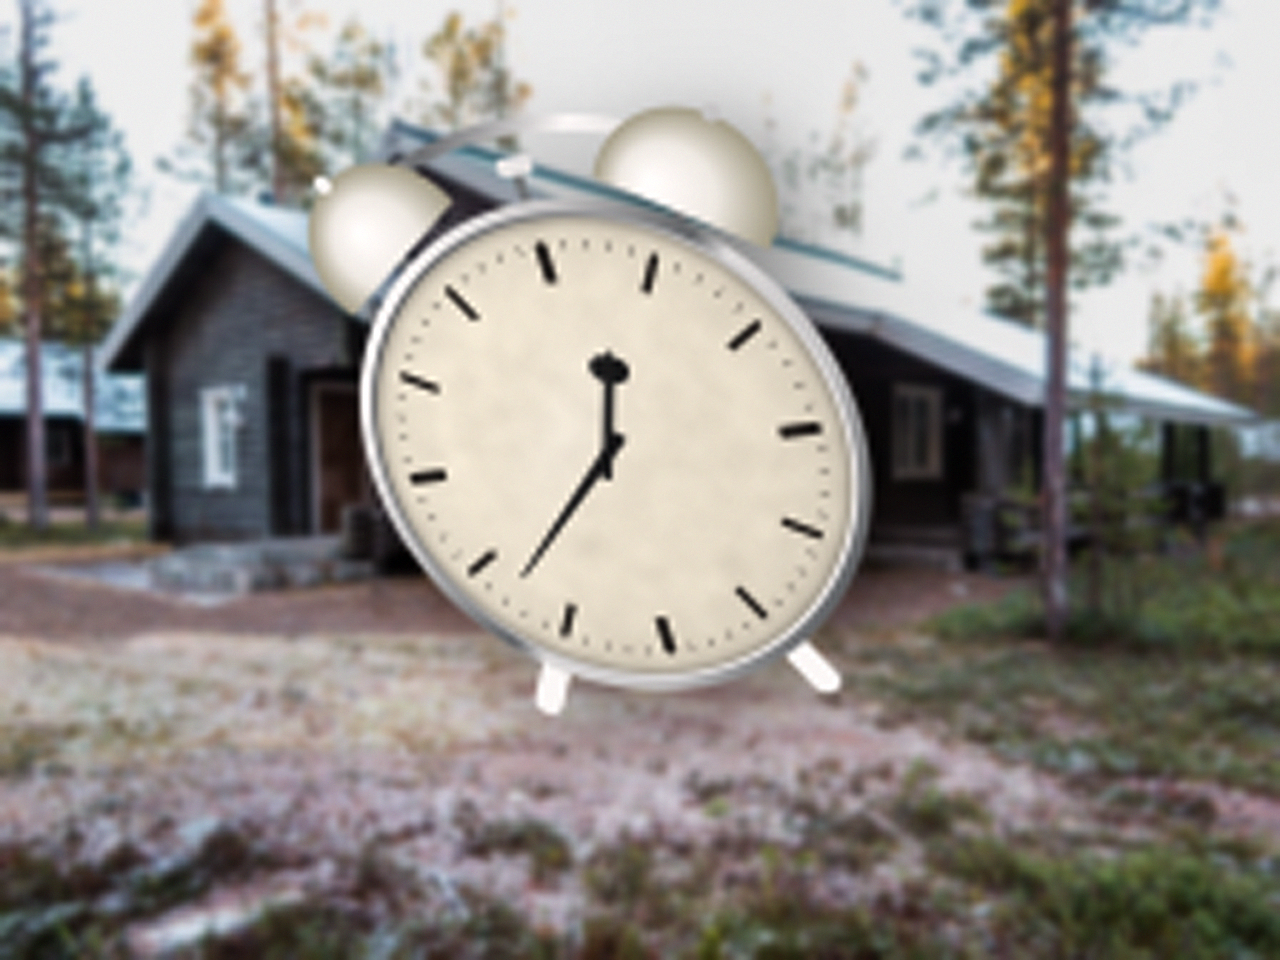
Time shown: {"hour": 12, "minute": 38}
